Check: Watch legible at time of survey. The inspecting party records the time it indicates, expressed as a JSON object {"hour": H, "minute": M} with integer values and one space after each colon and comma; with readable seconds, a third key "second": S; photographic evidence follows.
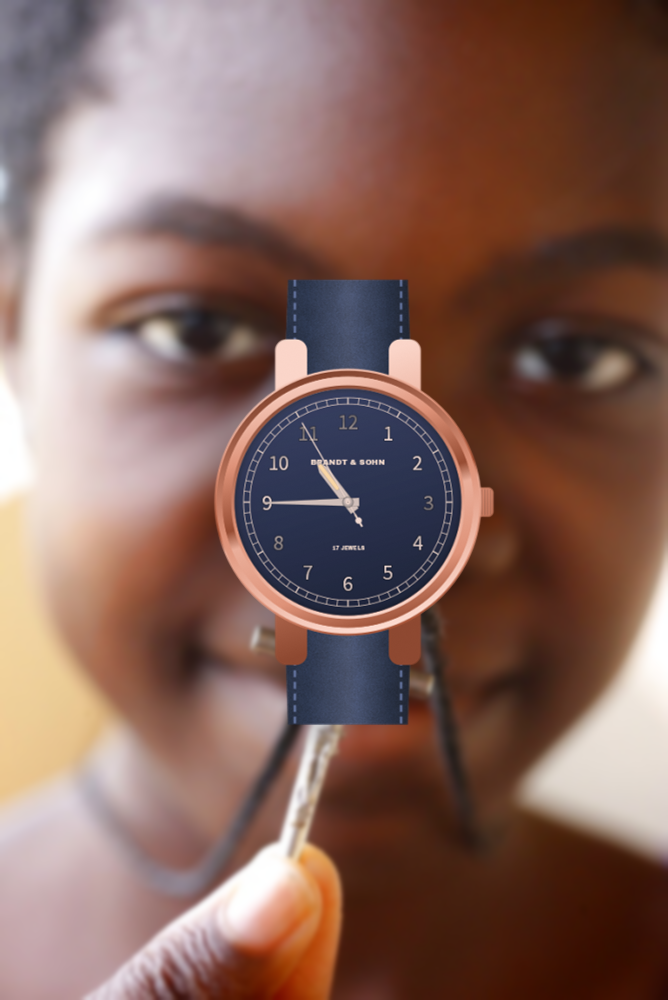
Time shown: {"hour": 10, "minute": 44, "second": 55}
